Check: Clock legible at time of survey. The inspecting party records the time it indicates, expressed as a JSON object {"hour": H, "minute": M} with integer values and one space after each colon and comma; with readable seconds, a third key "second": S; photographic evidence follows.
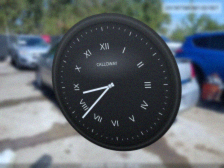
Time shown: {"hour": 8, "minute": 38}
